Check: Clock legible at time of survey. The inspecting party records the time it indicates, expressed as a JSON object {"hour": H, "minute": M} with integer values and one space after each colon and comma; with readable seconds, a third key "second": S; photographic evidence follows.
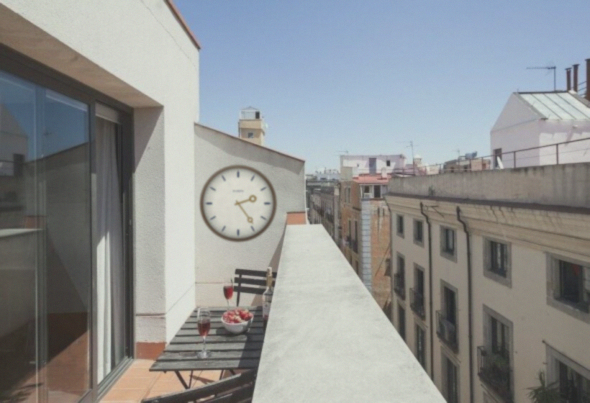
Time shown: {"hour": 2, "minute": 24}
